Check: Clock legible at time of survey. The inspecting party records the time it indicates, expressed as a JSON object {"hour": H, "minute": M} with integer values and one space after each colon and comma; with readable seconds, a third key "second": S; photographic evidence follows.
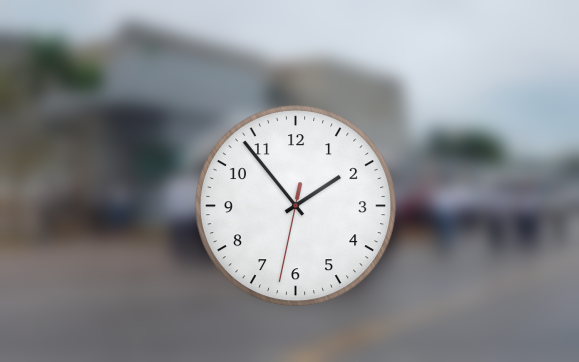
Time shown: {"hour": 1, "minute": 53, "second": 32}
